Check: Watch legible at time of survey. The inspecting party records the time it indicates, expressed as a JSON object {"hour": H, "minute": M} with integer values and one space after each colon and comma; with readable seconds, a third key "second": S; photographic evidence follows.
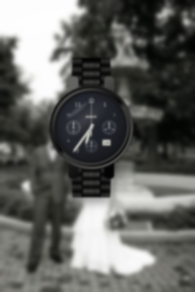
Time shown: {"hour": 6, "minute": 36}
